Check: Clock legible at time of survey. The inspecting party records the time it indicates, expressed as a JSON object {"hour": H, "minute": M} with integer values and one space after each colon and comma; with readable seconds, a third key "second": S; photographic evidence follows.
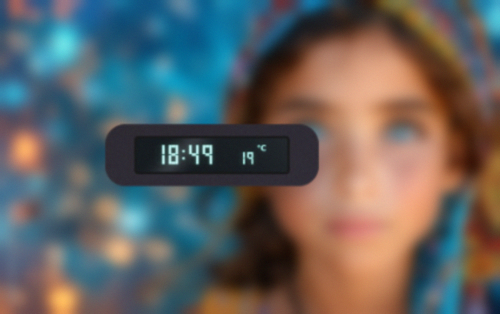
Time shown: {"hour": 18, "minute": 49}
